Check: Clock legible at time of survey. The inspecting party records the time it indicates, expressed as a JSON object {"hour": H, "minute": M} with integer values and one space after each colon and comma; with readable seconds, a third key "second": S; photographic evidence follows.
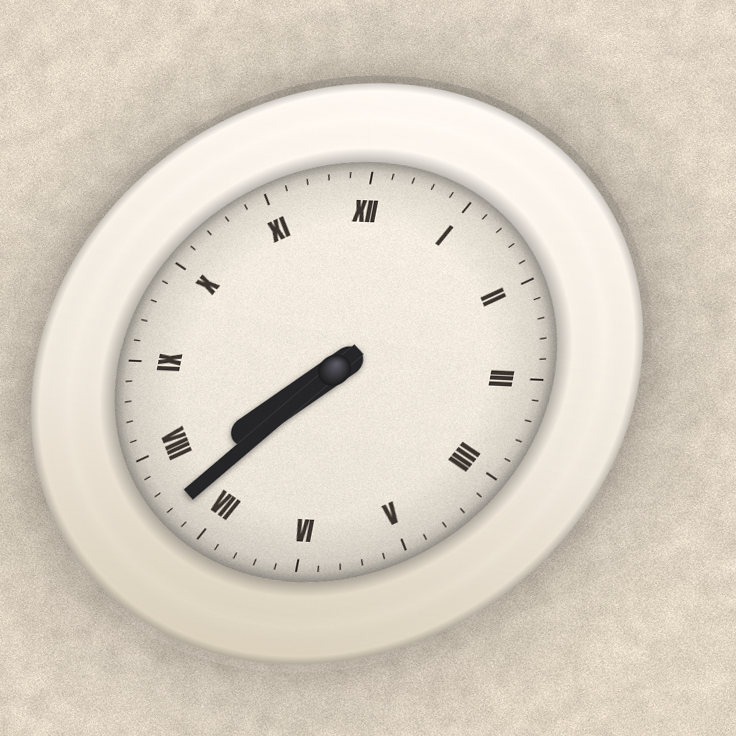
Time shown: {"hour": 7, "minute": 37}
